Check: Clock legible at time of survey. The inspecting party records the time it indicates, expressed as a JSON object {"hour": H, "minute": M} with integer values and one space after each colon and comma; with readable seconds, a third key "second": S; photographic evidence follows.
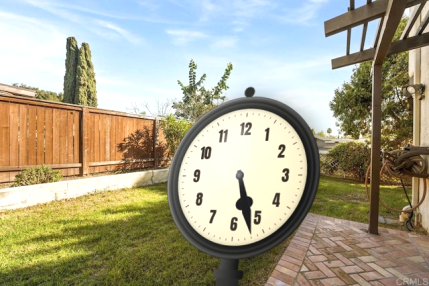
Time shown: {"hour": 5, "minute": 27}
